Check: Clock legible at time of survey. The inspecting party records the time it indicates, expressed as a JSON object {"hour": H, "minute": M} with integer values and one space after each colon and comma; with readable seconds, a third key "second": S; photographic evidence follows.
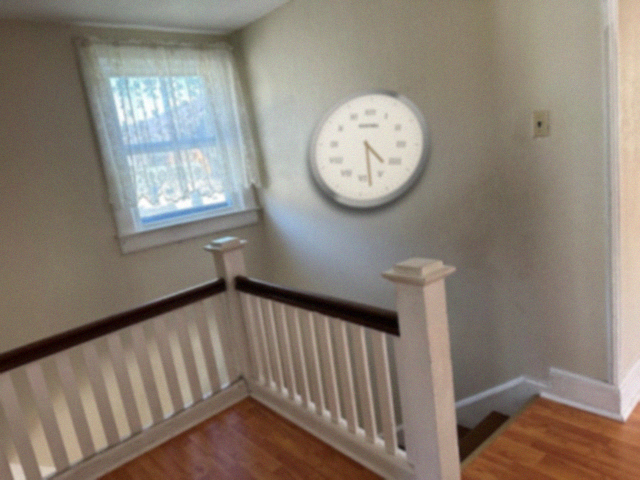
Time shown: {"hour": 4, "minute": 28}
